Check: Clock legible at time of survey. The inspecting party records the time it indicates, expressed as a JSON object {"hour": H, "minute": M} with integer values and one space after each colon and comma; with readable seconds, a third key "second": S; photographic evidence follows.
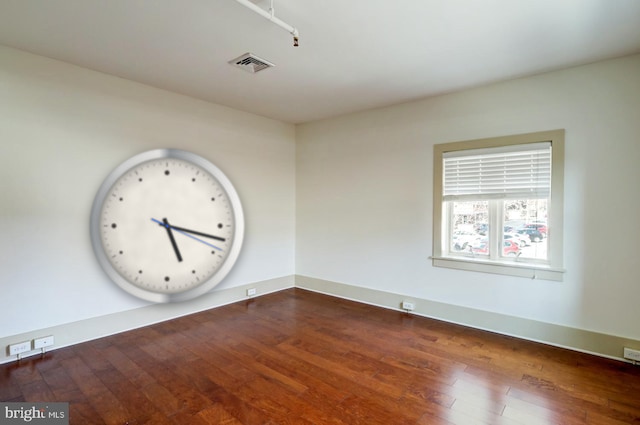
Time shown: {"hour": 5, "minute": 17, "second": 19}
